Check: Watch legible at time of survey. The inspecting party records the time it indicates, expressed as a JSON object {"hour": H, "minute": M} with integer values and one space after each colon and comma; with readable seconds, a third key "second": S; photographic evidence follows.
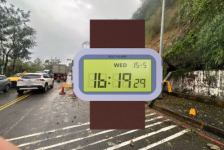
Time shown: {"hour": 16, "minute": 19, "second": 29}
